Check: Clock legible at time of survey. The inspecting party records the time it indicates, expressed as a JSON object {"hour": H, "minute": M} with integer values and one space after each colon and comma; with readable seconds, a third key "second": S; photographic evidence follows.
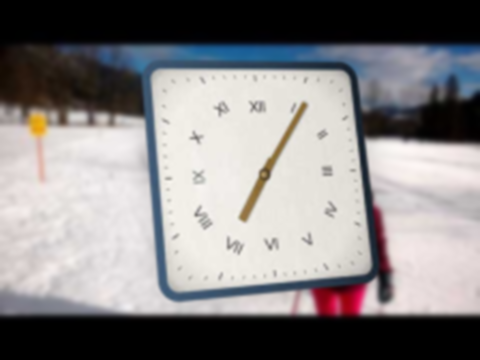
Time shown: {"hour": 7, "minute": 6}
